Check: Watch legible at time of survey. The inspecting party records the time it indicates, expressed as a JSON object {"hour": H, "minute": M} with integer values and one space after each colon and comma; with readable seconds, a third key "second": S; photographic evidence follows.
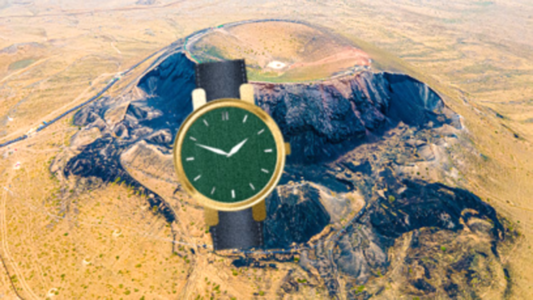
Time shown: {"hour": 1, "minute": 49}
